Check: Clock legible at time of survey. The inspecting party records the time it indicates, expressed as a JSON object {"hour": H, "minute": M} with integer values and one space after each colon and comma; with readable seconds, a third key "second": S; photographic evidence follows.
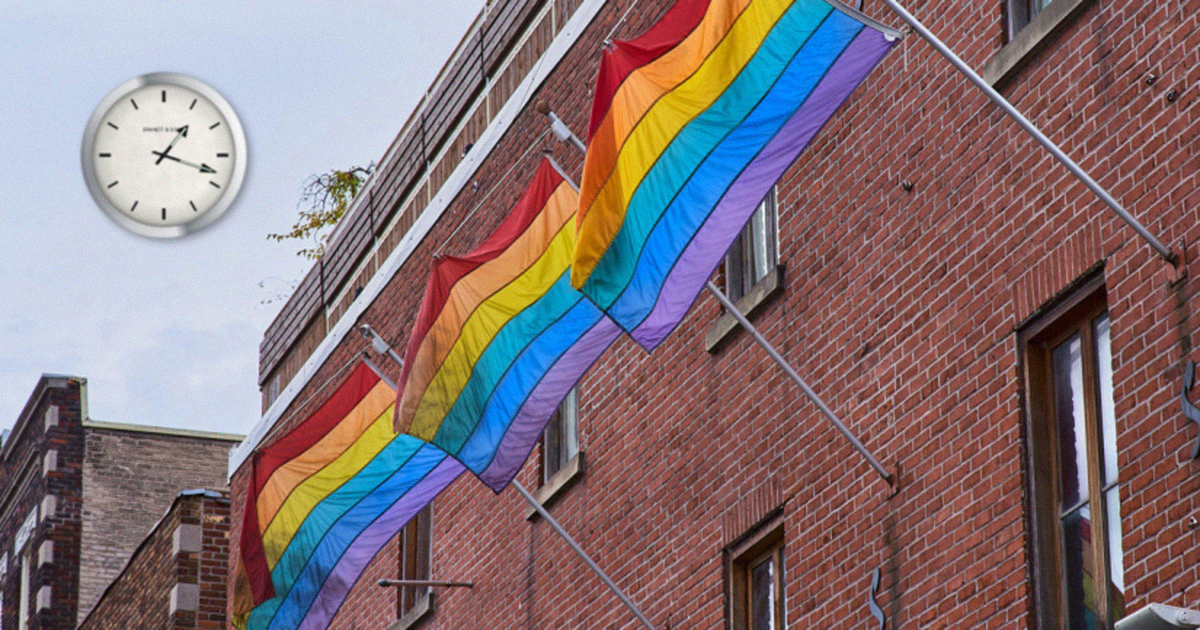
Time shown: {"hour": 1, "minute": 18}
